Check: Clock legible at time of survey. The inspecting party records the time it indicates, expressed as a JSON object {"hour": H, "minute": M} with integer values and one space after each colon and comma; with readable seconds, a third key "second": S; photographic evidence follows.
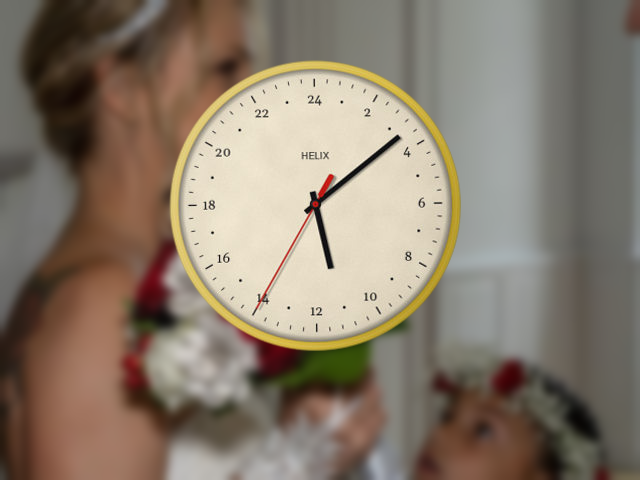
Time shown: {"hour": 11, "minute": 8, "second": 35}
